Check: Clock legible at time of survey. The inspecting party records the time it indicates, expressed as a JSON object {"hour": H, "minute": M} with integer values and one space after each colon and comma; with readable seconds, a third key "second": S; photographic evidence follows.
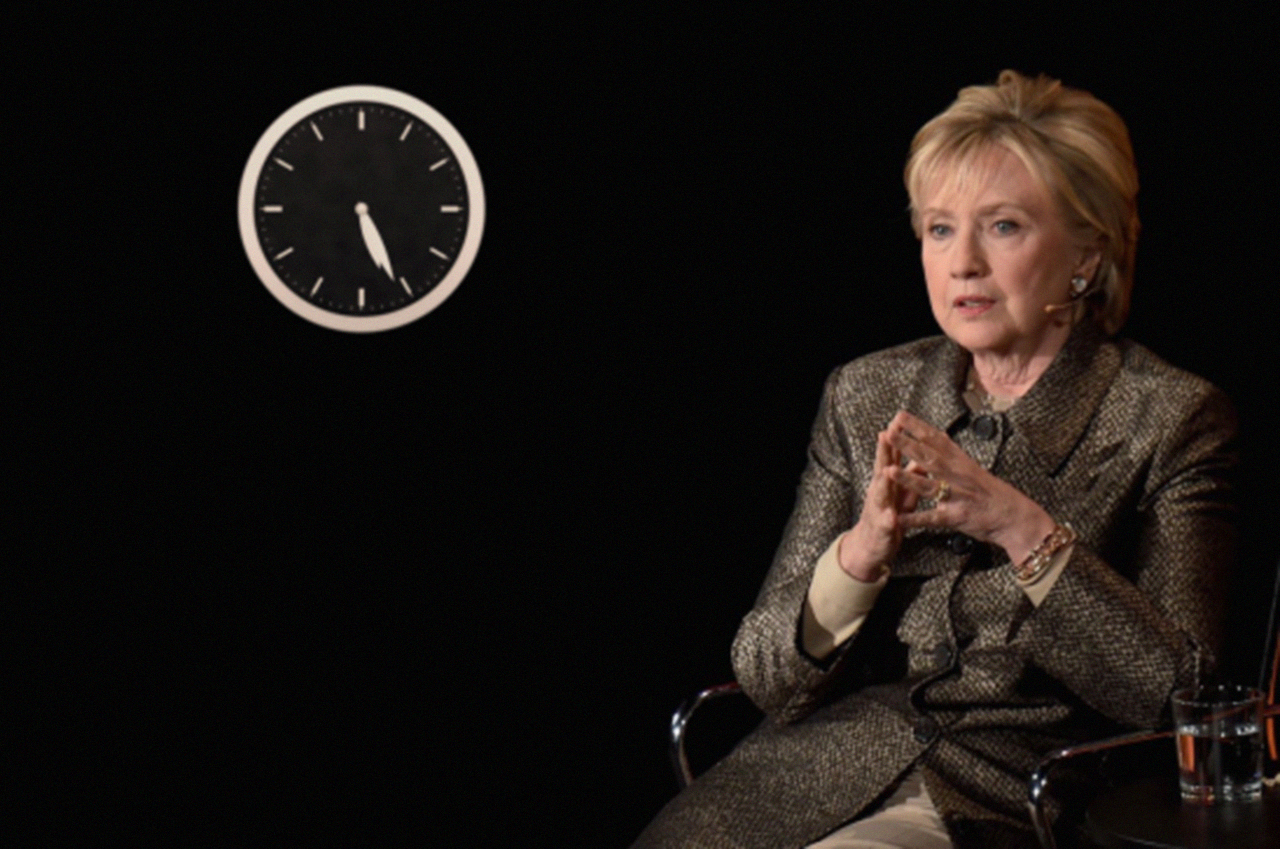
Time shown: {"hour": 5, "minute": 26}
